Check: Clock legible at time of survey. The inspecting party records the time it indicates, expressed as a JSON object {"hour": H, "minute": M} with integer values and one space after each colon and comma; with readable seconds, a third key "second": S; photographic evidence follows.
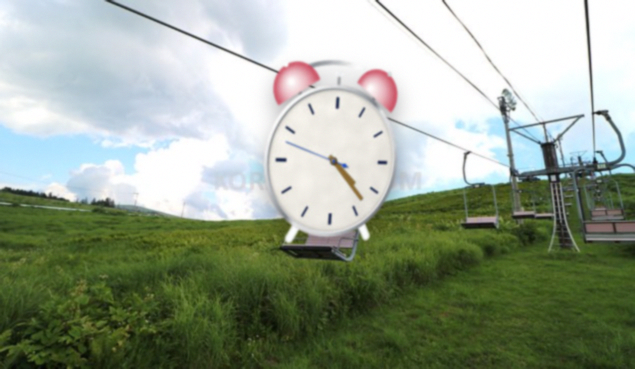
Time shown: {"hour": 4, "minute": 22, "second": 48}
